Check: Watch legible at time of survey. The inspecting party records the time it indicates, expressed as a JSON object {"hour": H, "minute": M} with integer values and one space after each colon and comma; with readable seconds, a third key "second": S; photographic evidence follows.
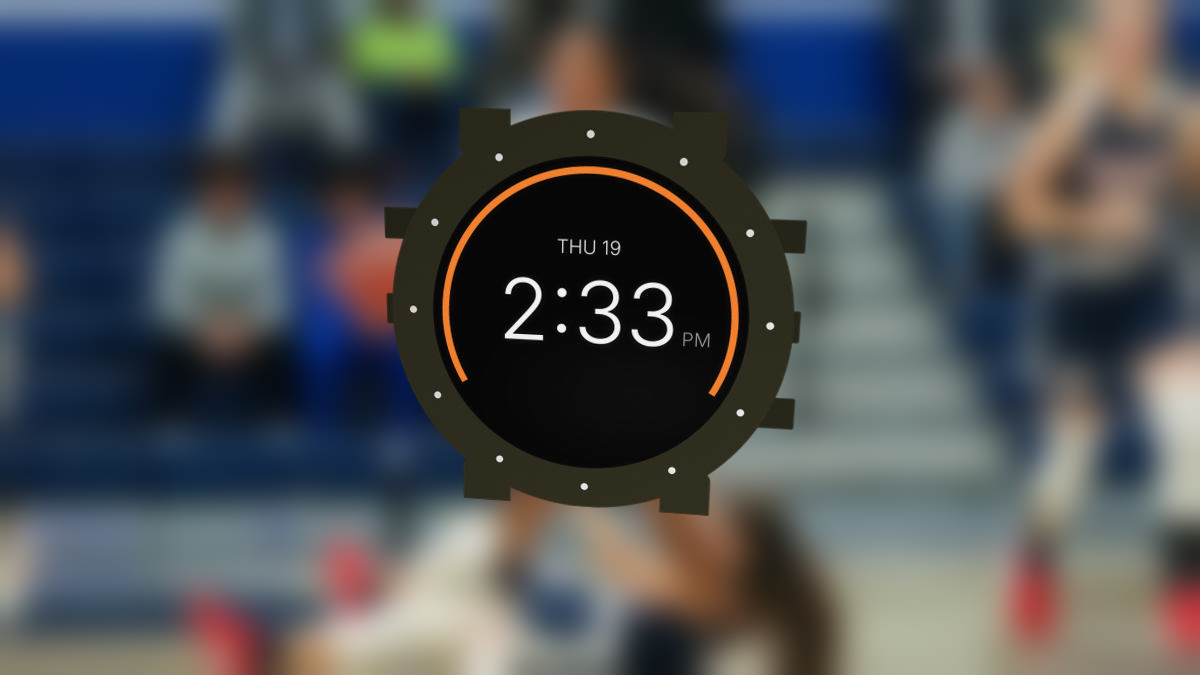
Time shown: {"hour": 2, "minute": 33}
